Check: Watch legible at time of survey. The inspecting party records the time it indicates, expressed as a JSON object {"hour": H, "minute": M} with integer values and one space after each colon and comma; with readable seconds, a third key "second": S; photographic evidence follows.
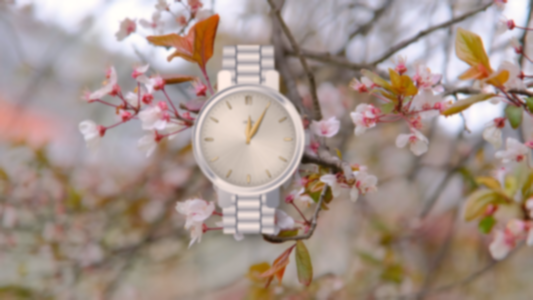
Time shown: {"hour": 12, "minute": 5}
